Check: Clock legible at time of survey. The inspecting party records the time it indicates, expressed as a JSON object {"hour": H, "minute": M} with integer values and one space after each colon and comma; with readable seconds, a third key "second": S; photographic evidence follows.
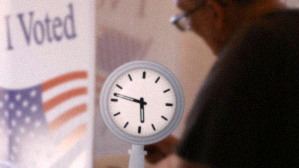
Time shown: {"hour": 5, "minute": 47}
